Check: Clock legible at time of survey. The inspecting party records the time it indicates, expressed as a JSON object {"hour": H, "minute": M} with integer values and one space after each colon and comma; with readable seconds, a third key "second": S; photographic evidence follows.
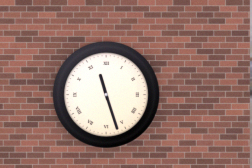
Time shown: {"hour": 11, "minute": 27}
